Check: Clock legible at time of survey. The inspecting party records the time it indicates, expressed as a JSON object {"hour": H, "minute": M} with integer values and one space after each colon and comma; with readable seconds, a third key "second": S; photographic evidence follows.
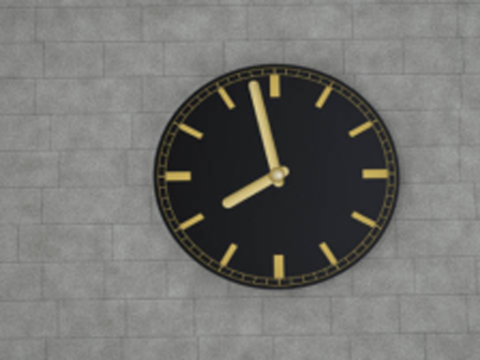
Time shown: {"hour": 7, "minute": 58}
